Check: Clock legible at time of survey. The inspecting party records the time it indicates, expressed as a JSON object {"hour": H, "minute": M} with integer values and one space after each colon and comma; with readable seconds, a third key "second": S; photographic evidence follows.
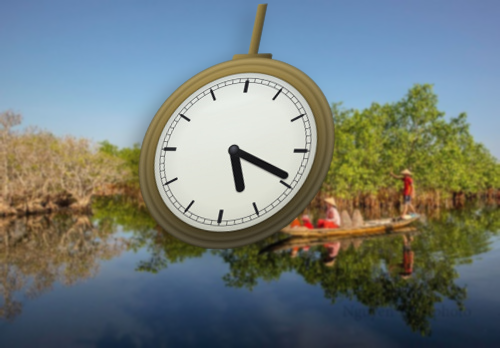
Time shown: {"hour": 5, "minute": 19}
